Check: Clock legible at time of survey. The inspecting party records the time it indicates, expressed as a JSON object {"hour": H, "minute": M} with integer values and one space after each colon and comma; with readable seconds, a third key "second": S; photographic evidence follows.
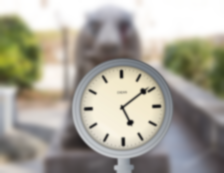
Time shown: {"hour": 5, "minute": 9}
